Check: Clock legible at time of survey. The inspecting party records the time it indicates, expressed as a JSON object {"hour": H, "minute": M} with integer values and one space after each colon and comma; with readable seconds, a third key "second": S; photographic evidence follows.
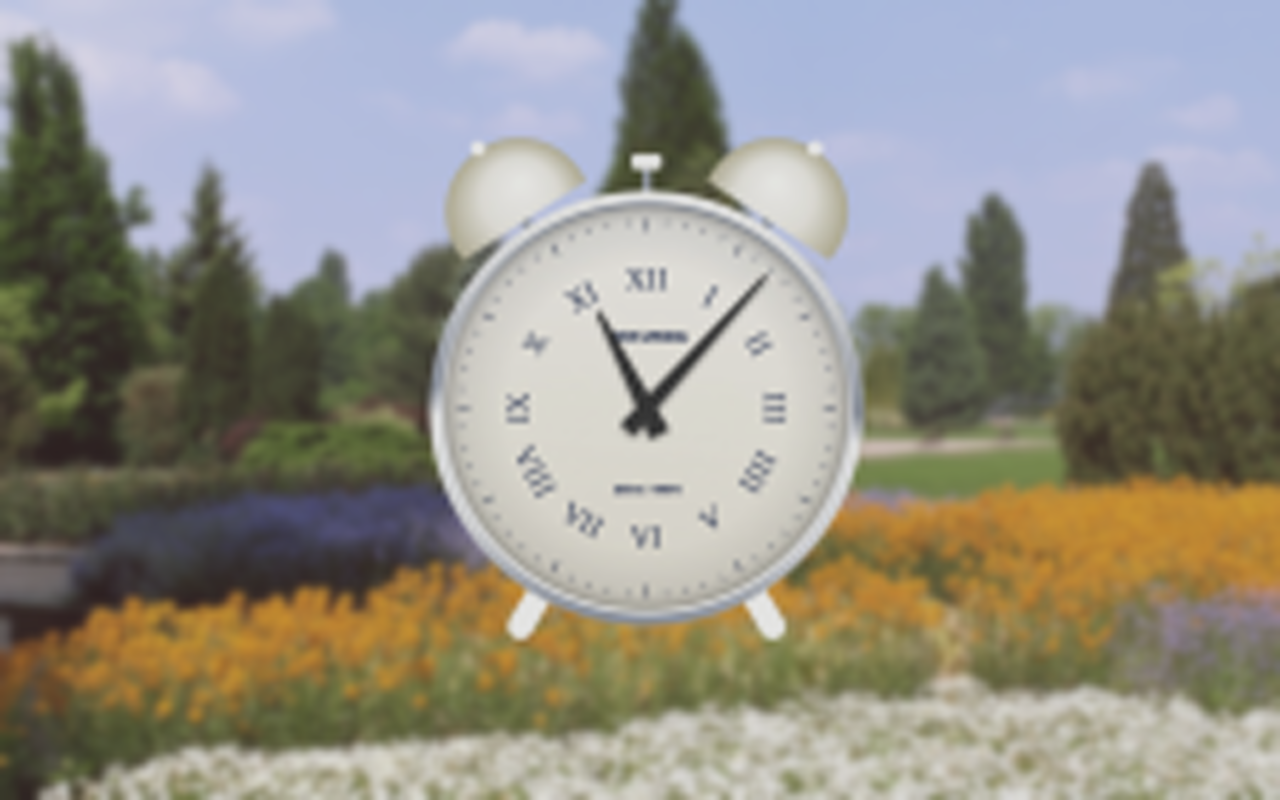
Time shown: {"hour": 11, "minute": 7}
